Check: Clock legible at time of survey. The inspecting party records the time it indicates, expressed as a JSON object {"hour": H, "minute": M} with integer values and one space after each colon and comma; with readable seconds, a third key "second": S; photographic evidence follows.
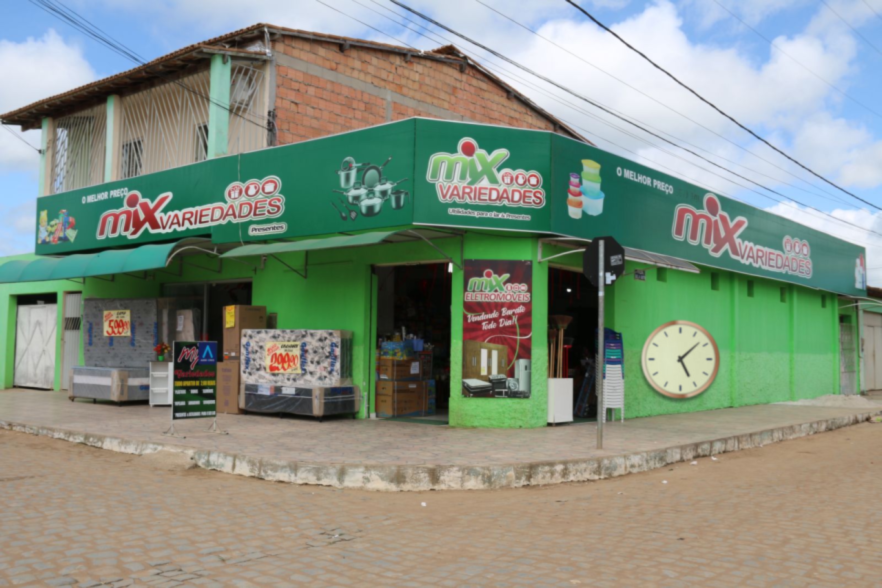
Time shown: {"hour": 5, "minute": 8}
